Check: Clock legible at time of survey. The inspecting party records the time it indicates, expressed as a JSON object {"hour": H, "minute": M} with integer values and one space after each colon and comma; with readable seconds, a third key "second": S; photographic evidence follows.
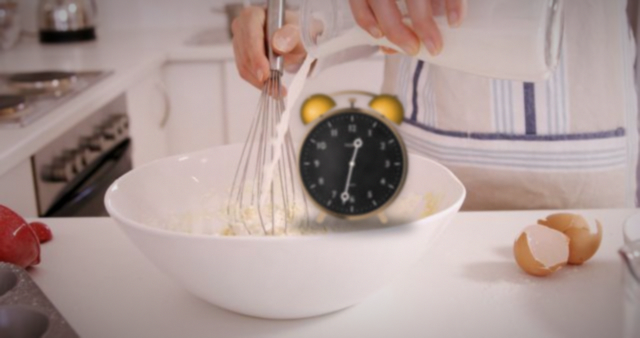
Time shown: {"hour": 12, "minute": 32}
